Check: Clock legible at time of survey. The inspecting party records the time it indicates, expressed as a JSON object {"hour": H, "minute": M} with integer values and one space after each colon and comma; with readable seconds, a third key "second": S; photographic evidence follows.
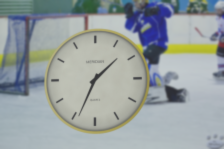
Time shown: {"hour": 1, "minute": 34}
